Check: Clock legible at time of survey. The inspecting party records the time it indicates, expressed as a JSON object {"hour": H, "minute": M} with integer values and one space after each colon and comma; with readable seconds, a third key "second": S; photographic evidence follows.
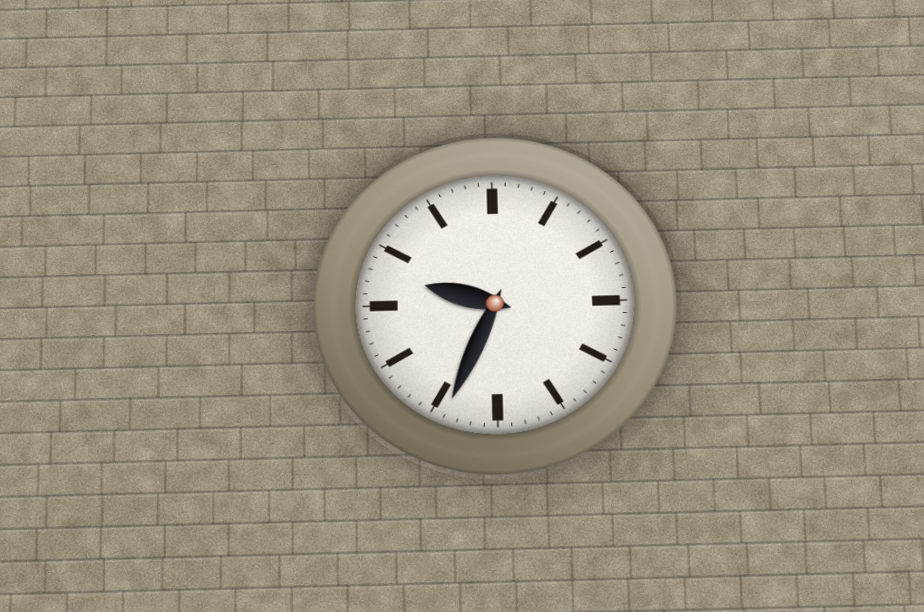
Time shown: {"hour": 9, "minute": 34}
